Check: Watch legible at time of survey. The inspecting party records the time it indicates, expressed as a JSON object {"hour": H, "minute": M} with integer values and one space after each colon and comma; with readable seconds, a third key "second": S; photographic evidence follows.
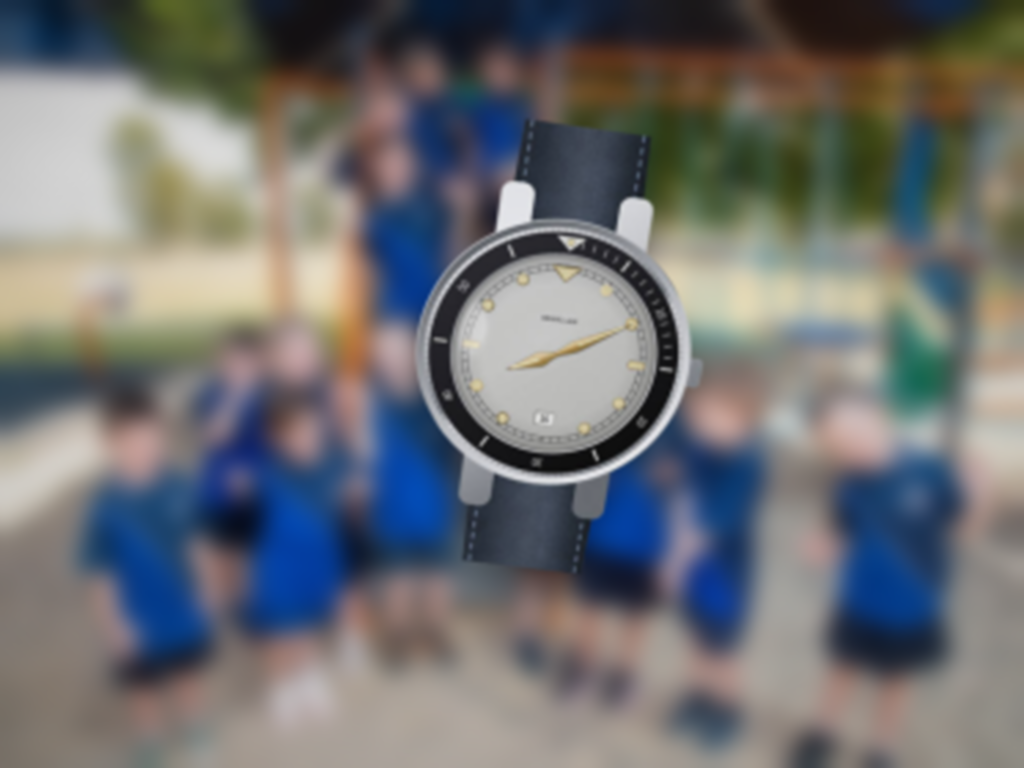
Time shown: {"hour": 8, "minute": 10}
